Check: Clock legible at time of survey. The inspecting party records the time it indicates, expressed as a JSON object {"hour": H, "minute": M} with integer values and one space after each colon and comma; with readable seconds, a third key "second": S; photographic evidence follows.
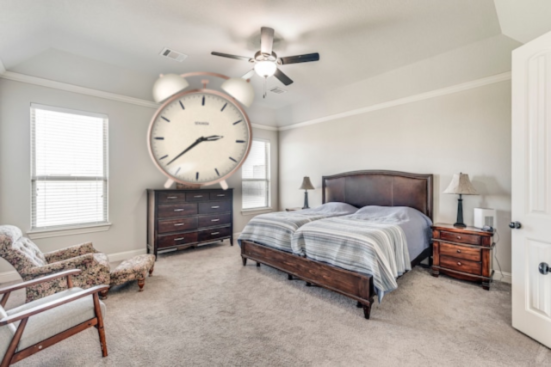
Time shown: {"hour": 2, "minute": 38}
